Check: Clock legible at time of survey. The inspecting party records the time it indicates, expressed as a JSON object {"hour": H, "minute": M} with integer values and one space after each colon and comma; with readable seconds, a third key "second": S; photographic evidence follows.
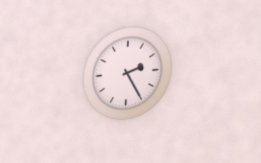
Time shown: {"hour": 2, "minute": 25}
